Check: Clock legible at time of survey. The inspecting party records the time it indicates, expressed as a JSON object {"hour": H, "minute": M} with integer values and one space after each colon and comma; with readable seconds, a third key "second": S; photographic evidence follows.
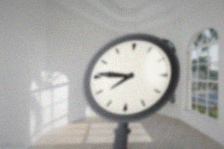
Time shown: {"hour": 7, "minute": 46}
